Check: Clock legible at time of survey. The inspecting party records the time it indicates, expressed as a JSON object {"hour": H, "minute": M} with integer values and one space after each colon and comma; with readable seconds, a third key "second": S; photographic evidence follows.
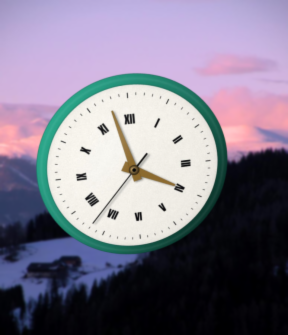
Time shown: {"hour": 3, "minute": 57, "second": 37}
